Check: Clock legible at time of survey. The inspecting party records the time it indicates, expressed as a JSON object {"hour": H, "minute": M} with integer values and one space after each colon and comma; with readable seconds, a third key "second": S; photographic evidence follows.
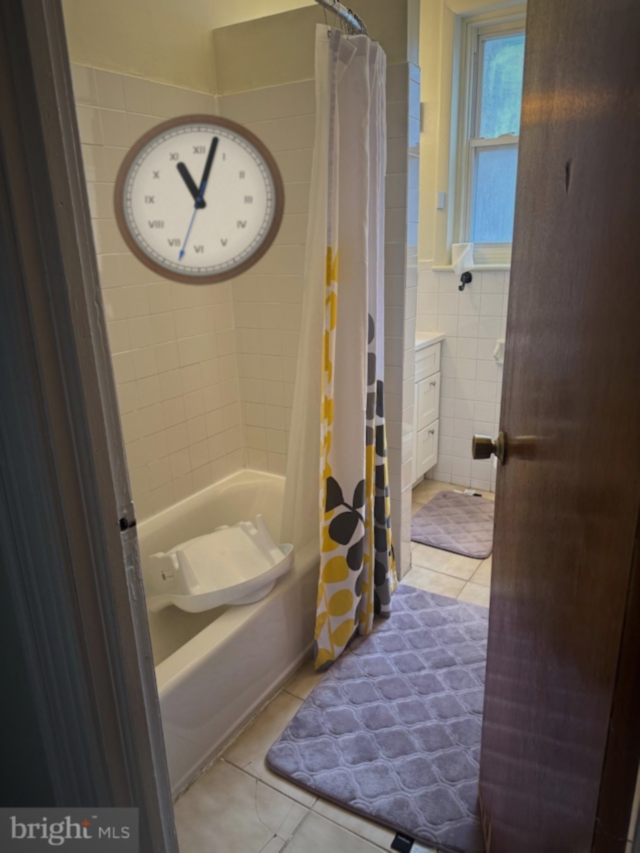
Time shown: {"hour": 11, "minute": 2, "second": 33}
